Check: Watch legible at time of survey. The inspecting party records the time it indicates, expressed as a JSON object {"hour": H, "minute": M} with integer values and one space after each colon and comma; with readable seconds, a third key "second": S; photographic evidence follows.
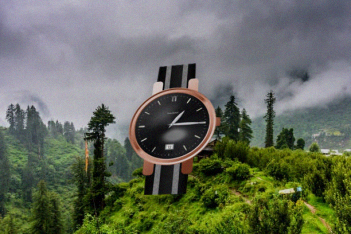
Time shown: {"hour": 1, "minute": 15}
